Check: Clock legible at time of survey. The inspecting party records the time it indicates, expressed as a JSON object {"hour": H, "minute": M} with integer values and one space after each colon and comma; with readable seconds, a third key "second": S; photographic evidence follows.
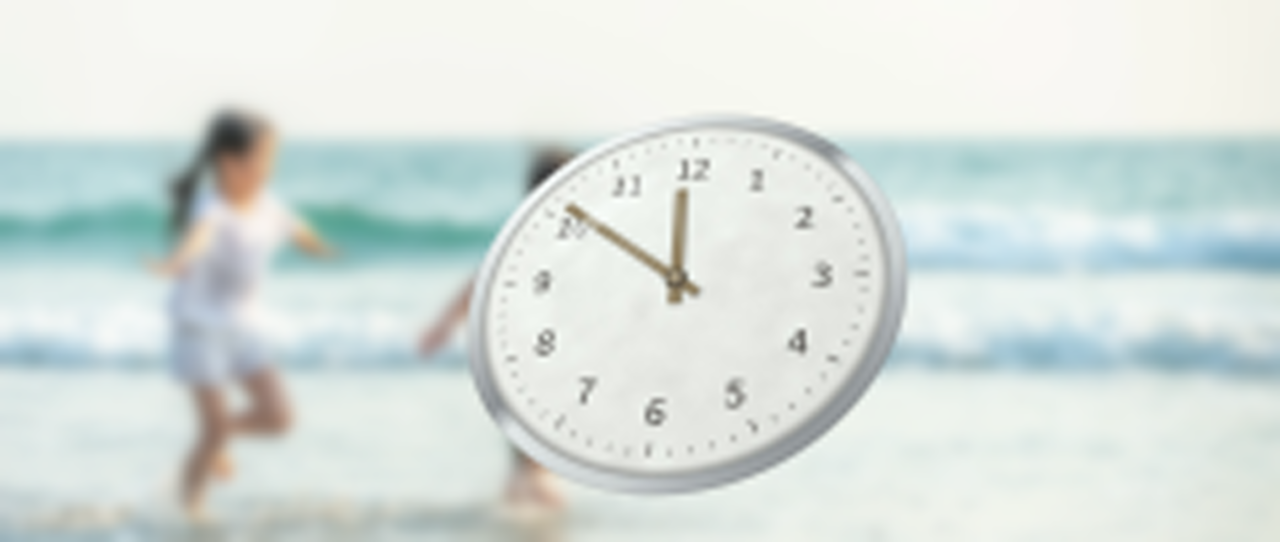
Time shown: {"hour": 11, "minute": 51}
